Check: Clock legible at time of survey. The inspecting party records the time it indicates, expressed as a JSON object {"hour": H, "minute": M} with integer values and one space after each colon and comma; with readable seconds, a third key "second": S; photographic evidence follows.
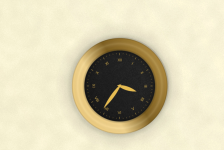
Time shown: {"hour": 3, "minute": 36}
